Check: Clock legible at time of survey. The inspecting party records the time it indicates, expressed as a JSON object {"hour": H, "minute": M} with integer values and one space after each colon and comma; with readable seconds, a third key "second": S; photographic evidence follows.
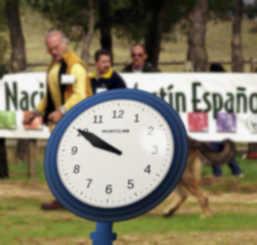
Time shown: {"hour": 9, "minute": 50}
